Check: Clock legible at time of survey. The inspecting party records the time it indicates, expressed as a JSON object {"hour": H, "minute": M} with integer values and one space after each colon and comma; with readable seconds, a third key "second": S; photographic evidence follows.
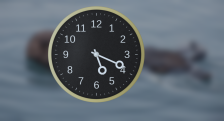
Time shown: {"hour": 5, "minute": 19}
